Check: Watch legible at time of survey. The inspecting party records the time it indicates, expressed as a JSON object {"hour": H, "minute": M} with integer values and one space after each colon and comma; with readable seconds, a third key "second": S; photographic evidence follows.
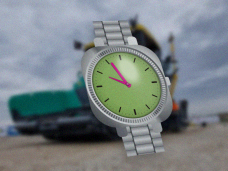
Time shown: {"hour": 9, "minute": 56}
